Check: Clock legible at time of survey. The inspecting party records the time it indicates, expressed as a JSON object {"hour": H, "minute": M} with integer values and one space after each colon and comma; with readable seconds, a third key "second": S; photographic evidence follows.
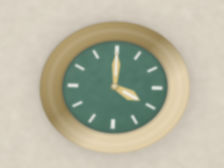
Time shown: {"hour": 4, "minute": 0}
